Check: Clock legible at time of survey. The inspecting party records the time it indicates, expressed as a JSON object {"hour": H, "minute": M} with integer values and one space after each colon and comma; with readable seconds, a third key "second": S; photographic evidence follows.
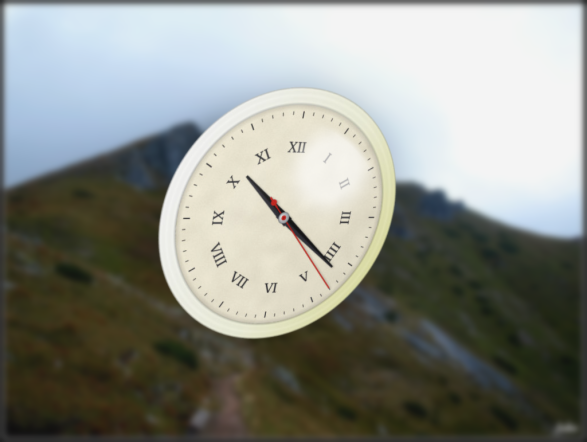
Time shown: {"hour": 10, "minute": 21, "second": 23}
